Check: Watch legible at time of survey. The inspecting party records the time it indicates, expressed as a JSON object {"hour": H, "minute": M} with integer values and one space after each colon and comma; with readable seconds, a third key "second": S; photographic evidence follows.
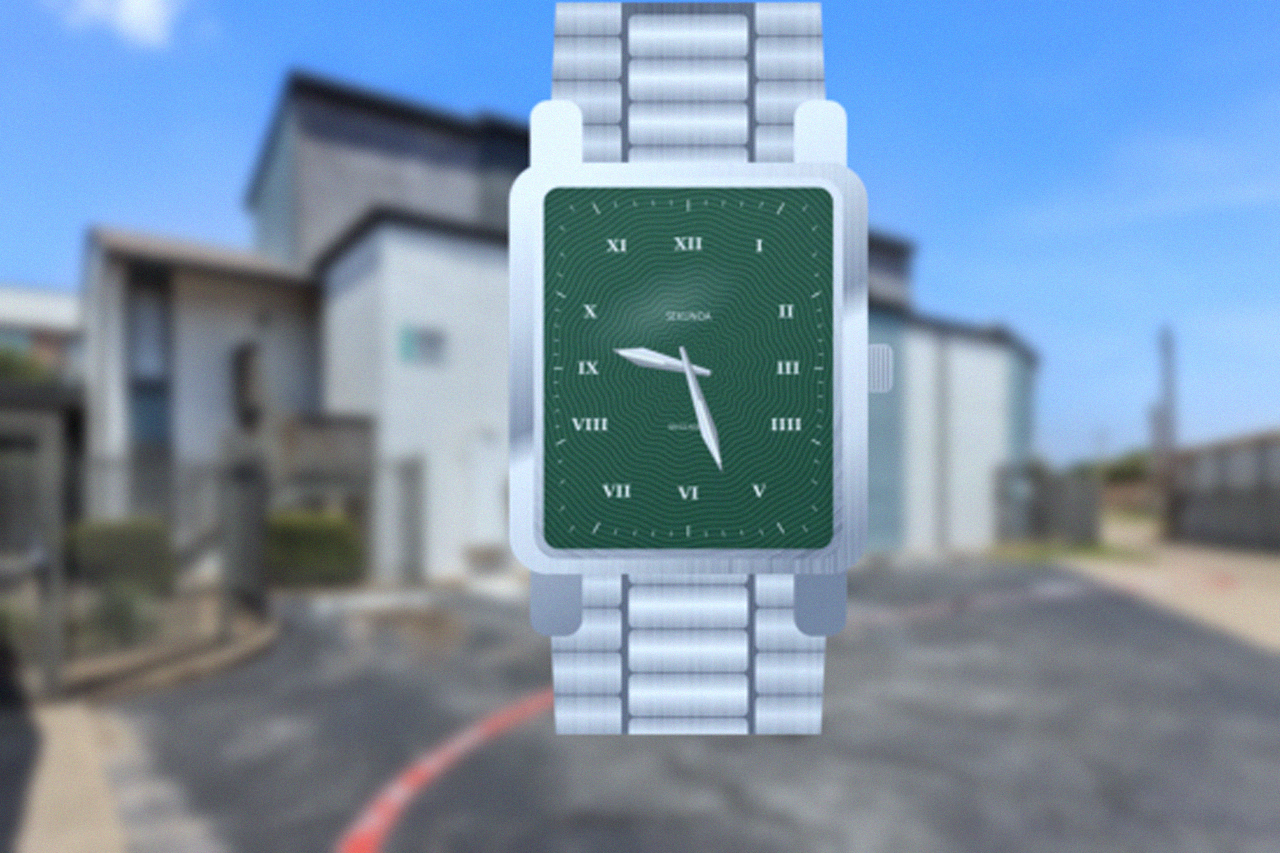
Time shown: {"hour": 9, "minute": 27}
